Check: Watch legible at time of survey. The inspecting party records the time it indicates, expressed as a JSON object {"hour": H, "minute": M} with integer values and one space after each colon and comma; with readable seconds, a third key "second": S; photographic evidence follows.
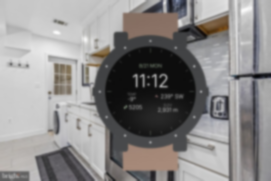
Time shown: {"hour": 11, "minute": 12}
